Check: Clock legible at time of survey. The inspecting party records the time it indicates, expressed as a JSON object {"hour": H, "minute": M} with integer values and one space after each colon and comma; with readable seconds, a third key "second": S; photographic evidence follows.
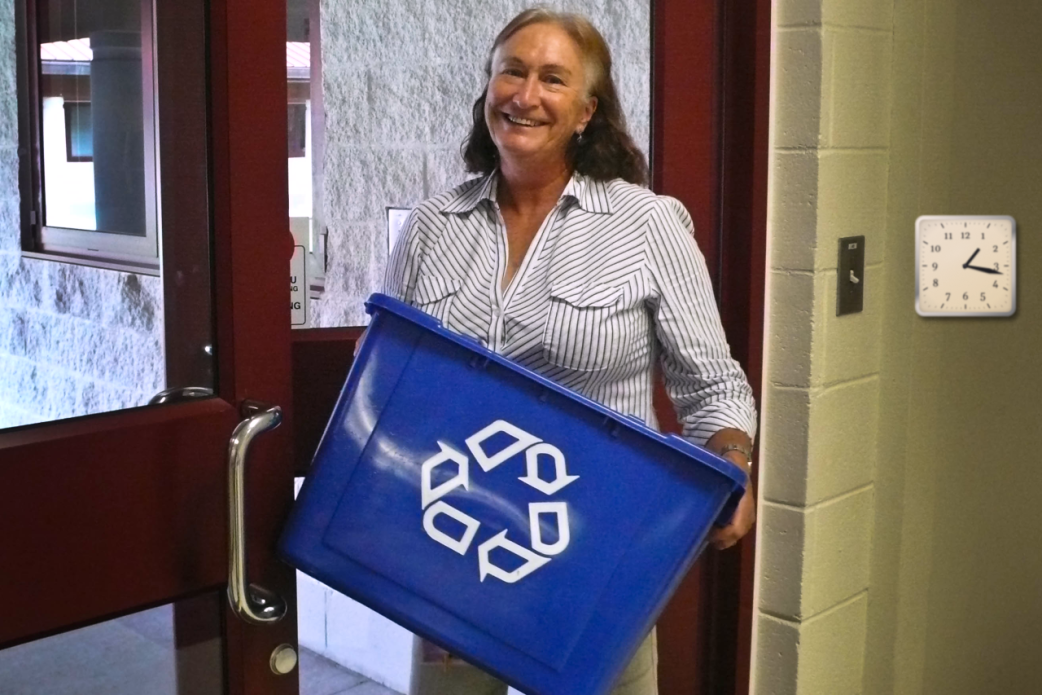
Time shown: {"hour": 1, "minute": 17}
